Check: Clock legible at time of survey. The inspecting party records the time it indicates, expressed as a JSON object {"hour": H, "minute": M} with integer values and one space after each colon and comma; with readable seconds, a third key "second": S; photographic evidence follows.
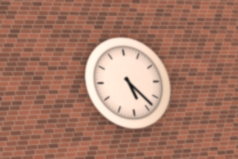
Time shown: {"hour": 5, "minute": 23}
